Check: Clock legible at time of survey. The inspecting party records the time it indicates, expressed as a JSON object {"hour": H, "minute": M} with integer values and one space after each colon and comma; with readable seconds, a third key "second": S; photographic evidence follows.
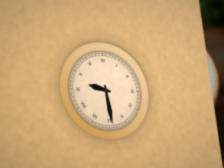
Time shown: {"hour": 9, "minute": 29}
